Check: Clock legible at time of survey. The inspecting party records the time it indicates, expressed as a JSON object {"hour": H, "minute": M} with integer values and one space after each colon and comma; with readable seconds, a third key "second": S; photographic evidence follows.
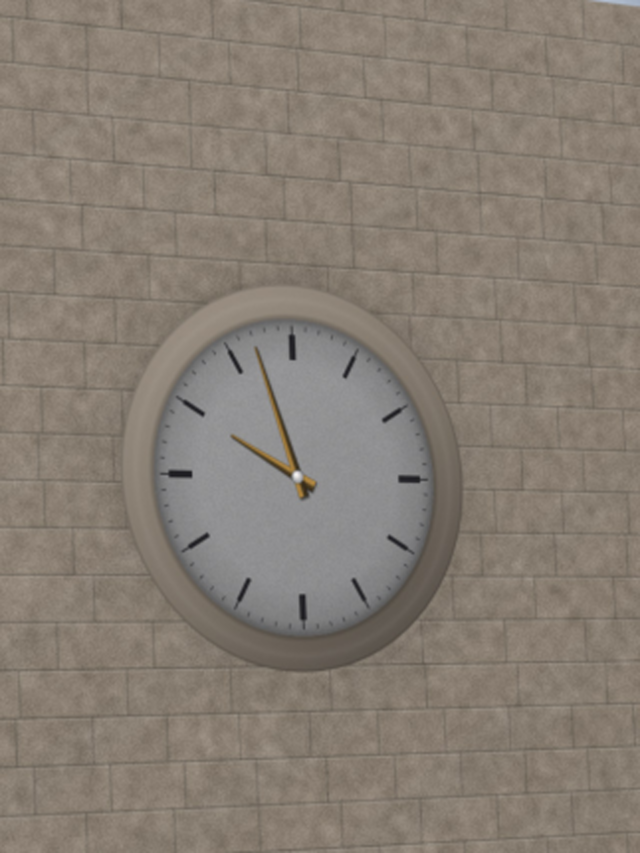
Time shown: {"hour": 9, "minute": 57}
